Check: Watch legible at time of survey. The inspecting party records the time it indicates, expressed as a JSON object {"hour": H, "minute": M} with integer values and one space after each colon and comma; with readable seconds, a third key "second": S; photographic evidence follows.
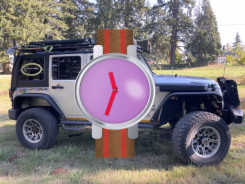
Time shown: {"hour": 11, "minute": 33}
